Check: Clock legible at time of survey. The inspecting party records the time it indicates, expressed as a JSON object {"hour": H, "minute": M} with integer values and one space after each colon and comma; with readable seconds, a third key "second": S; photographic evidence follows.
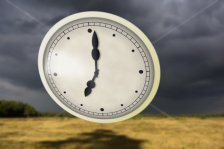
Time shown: {"hour": 7, "minute": 1}
